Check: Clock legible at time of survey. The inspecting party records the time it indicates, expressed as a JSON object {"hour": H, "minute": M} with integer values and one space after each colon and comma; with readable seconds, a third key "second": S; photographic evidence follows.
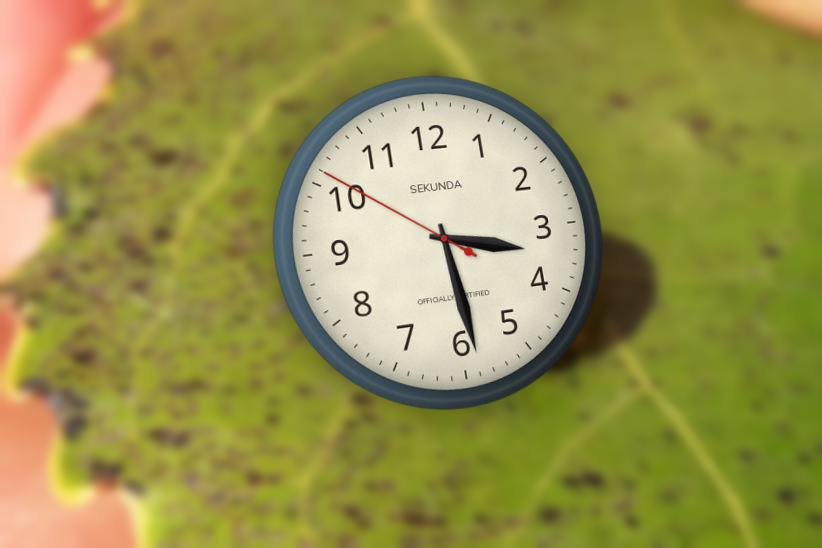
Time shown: {"hour": 3, "minute": 28, "second": 51}
